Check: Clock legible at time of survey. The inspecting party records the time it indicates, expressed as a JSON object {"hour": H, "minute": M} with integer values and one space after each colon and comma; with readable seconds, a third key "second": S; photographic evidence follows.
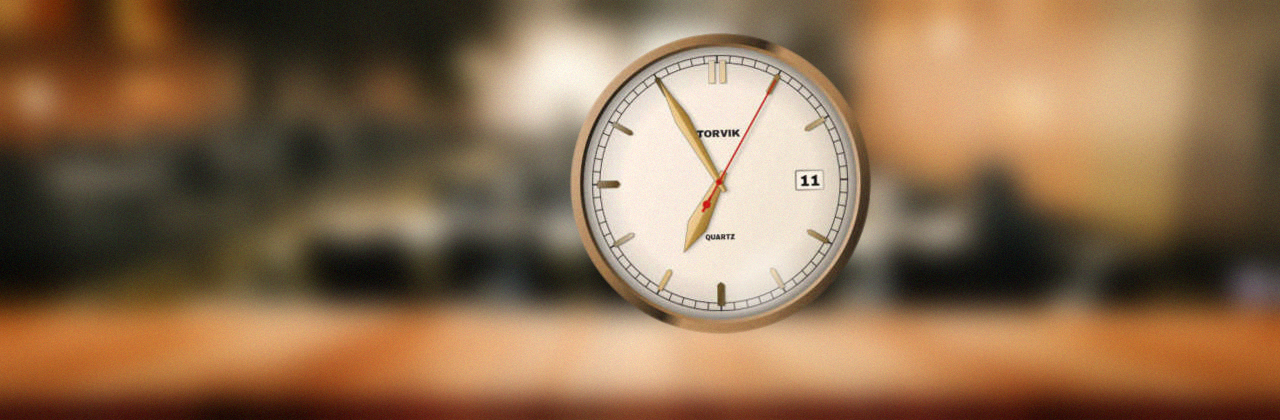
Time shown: {"hour": 6, "minute": 55, "second": 5}
